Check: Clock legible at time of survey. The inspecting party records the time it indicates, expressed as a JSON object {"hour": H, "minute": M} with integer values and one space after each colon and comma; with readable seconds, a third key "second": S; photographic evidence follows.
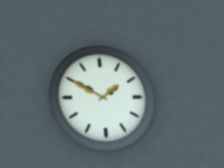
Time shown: {"hour": 1, "minute": 50}
